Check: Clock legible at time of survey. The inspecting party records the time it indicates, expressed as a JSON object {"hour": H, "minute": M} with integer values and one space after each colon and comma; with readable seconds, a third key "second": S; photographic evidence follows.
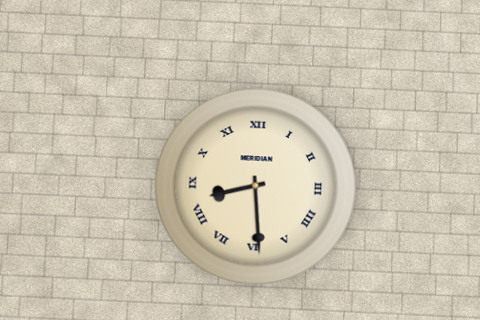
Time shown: {"hour": 8, "minute": 29}
